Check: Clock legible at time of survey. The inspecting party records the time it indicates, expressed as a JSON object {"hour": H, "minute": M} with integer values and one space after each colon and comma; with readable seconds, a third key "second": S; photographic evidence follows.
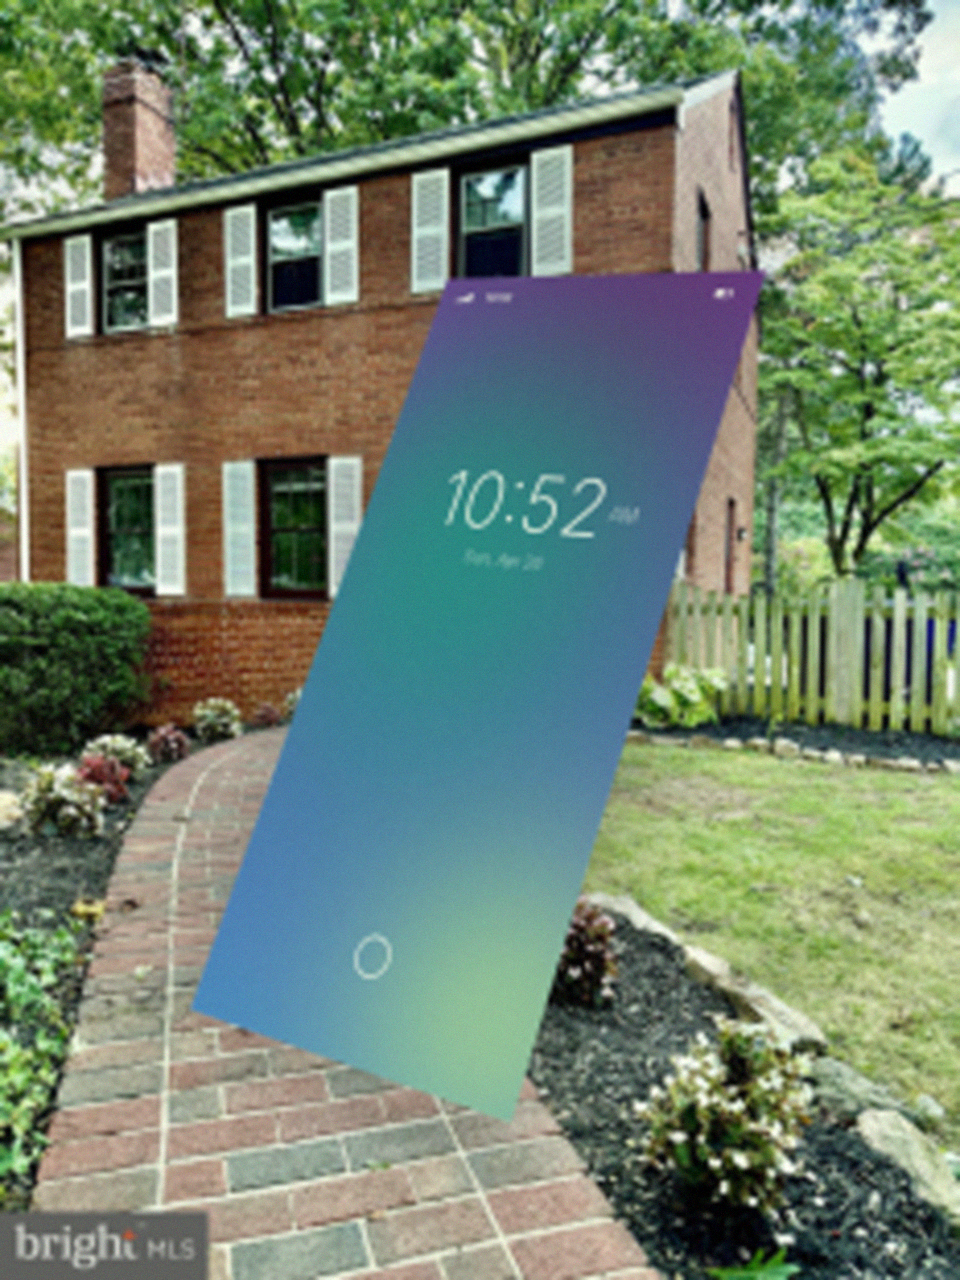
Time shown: {"hour": 10, "minute": 52}
